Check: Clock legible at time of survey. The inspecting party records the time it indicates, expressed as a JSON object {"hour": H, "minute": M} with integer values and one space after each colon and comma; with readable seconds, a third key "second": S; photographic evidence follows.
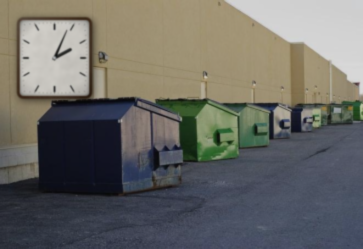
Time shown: {"hour": 2, "minute": 4}
